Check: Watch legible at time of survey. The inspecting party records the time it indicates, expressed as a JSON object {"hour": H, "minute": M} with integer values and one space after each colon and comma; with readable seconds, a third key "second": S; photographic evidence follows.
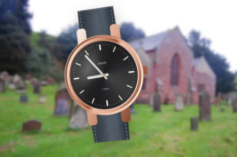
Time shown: {"hour": 8, "minute": 54}
